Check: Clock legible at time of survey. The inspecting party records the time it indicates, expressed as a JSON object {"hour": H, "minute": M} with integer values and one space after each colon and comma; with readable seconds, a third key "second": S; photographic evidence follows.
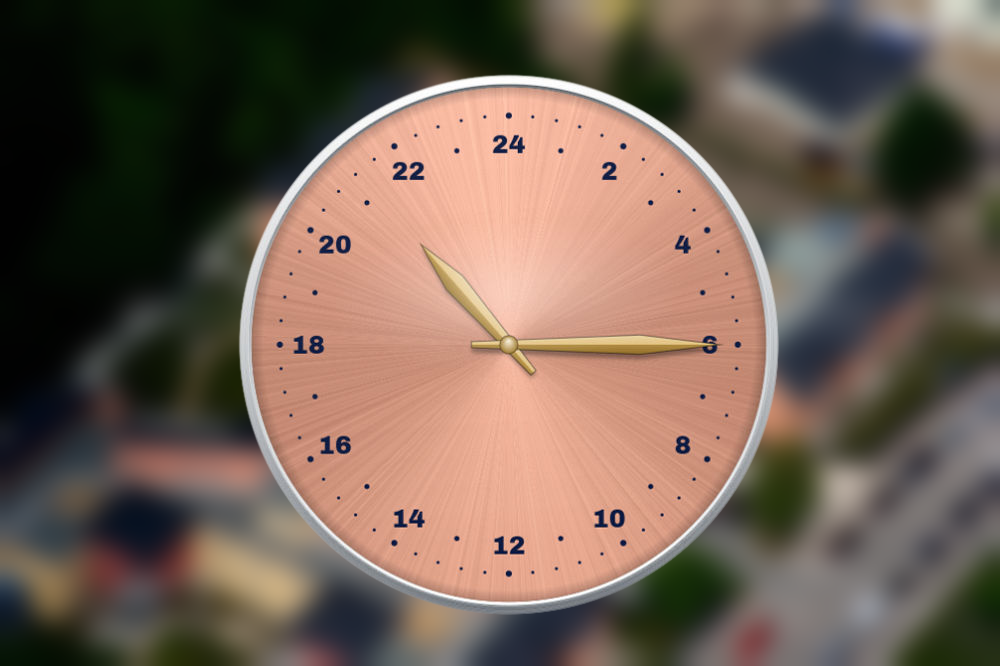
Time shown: {"hour": 21, "minute": 15}
